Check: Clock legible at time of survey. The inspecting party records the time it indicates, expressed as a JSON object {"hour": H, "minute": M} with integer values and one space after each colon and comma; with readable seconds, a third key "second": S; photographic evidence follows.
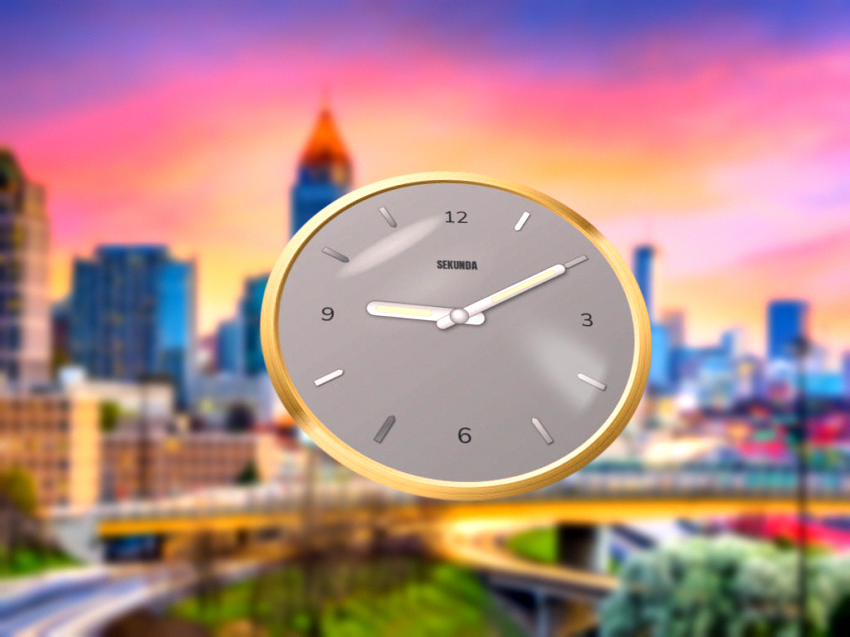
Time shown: {"hour": 9, "minute": 10}
